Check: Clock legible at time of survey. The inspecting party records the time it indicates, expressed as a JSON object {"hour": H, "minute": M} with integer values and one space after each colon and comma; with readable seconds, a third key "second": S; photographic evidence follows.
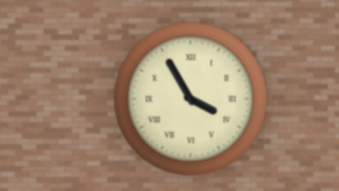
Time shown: {"hour": 3, "minute": 55}
